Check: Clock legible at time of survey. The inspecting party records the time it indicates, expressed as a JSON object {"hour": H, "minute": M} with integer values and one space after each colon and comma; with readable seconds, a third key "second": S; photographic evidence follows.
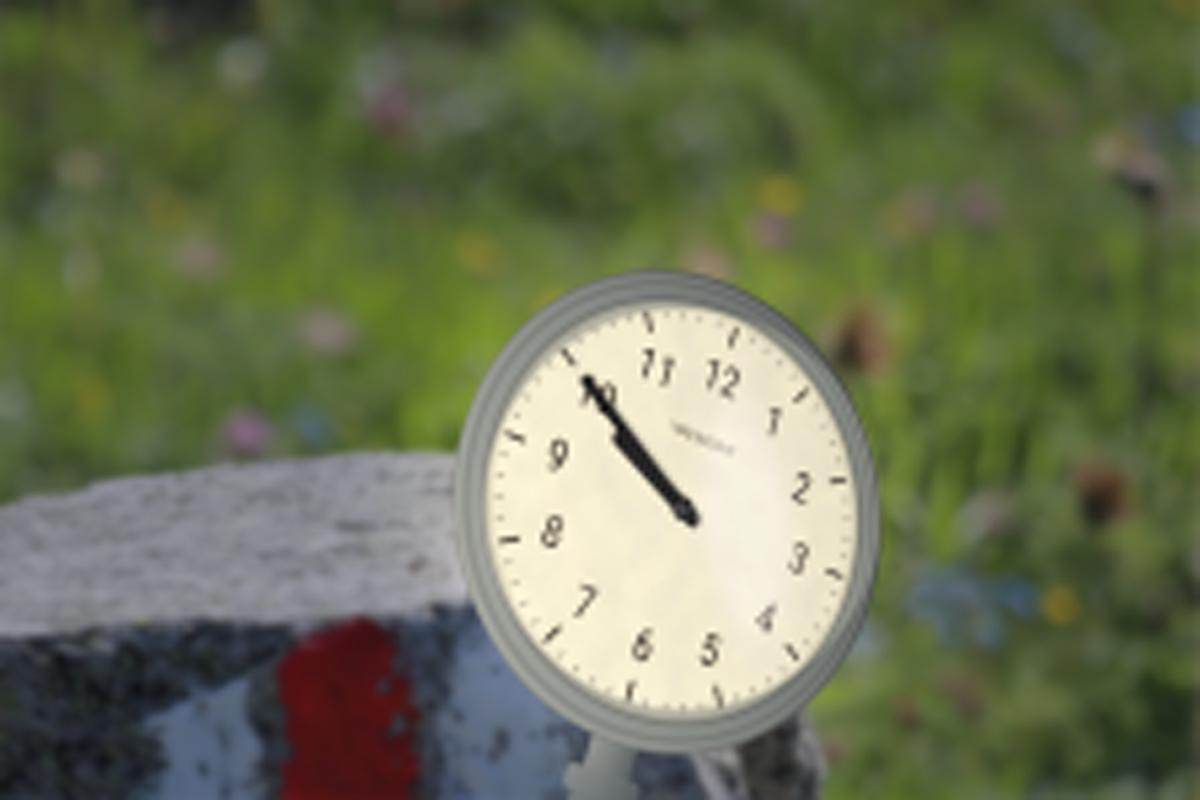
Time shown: {"hour": 9, "minute": 50}
